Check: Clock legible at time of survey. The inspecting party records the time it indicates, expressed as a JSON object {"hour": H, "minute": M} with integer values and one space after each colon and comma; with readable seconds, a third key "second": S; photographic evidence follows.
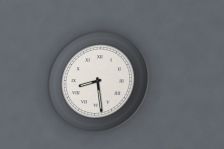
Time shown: {"hour": 8, "minute": 28}
